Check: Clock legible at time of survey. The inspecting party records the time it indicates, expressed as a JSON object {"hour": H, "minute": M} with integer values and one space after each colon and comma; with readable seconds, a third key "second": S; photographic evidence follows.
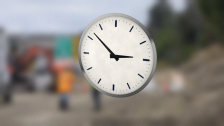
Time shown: {"hour": 2, "minute": 52}
